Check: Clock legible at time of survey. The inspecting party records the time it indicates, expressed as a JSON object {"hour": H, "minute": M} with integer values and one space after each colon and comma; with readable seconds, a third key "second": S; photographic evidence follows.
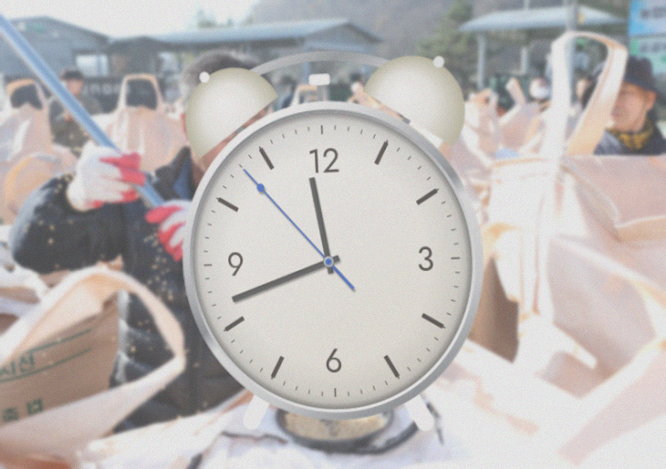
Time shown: {"hour": 11, "minute": 41, "second": 53}
